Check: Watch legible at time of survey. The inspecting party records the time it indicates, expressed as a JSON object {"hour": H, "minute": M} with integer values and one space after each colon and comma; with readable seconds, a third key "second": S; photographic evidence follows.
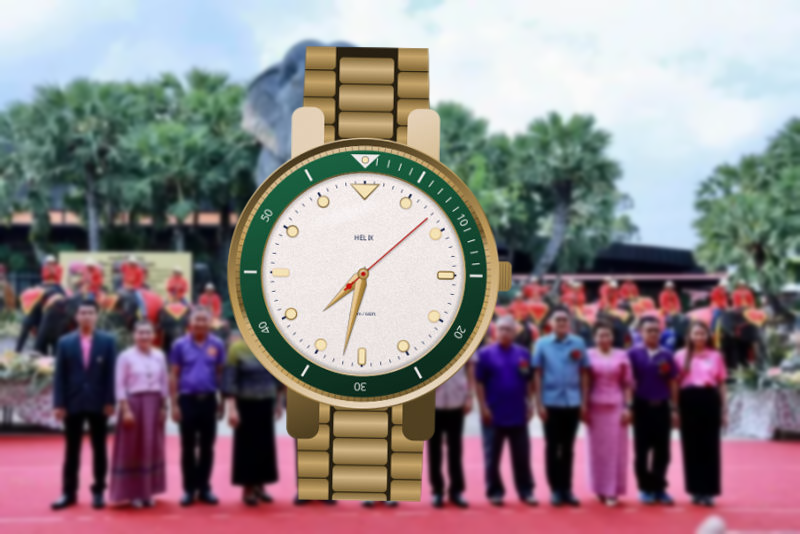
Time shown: {"hour": 7, "minute": 32, "second": 8}
